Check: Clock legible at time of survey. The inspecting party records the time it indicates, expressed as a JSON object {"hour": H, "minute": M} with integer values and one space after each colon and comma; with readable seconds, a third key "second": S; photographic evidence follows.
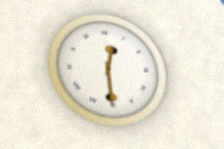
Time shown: {"hour": 12, "minute": 30}
